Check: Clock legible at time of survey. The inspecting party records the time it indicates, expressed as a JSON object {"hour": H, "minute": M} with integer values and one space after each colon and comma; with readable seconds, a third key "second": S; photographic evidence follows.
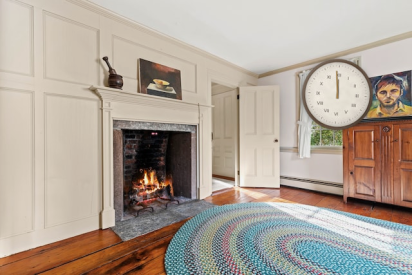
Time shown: {"hour": 11, "minute": 59}
